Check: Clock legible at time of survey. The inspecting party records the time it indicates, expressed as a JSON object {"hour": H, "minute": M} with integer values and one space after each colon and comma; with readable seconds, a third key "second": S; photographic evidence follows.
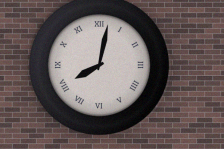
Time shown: {"hour": 8, "minute": 2}
